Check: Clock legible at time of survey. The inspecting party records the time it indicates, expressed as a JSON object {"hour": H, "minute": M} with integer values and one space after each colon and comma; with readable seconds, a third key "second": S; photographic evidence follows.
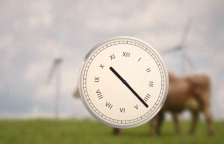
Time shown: {"hour": 10, "minute": 22}
